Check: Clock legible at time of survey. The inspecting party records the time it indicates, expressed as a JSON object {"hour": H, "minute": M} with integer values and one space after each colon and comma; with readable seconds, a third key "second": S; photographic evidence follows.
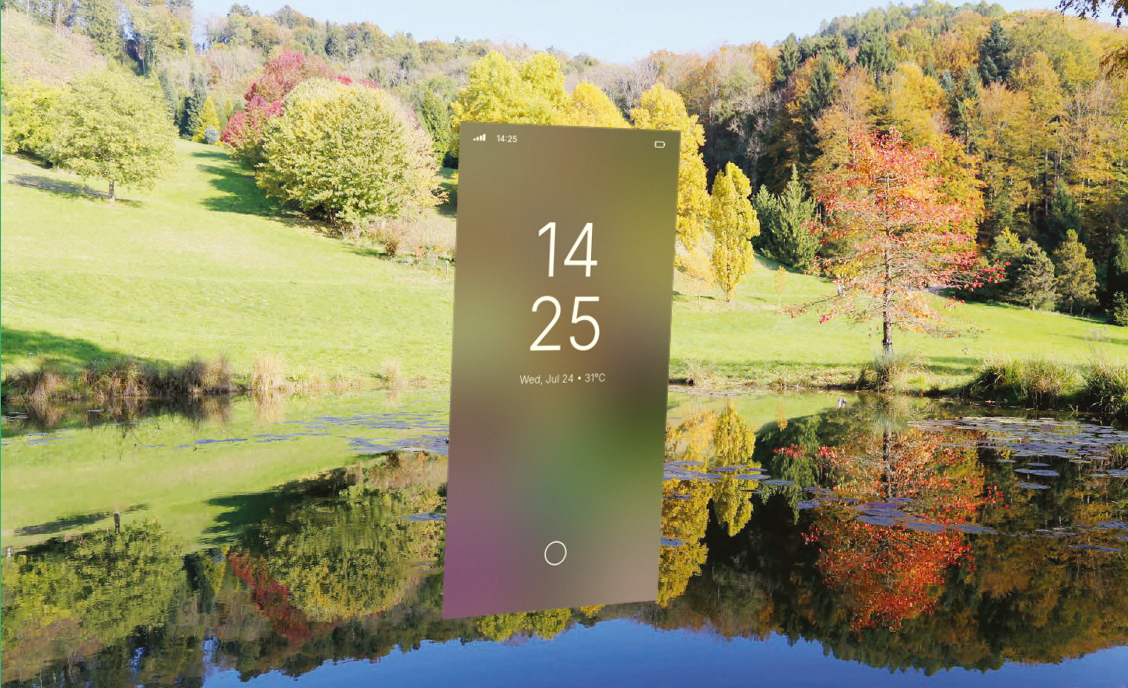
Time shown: {"hour": 14, "minute": 25}
